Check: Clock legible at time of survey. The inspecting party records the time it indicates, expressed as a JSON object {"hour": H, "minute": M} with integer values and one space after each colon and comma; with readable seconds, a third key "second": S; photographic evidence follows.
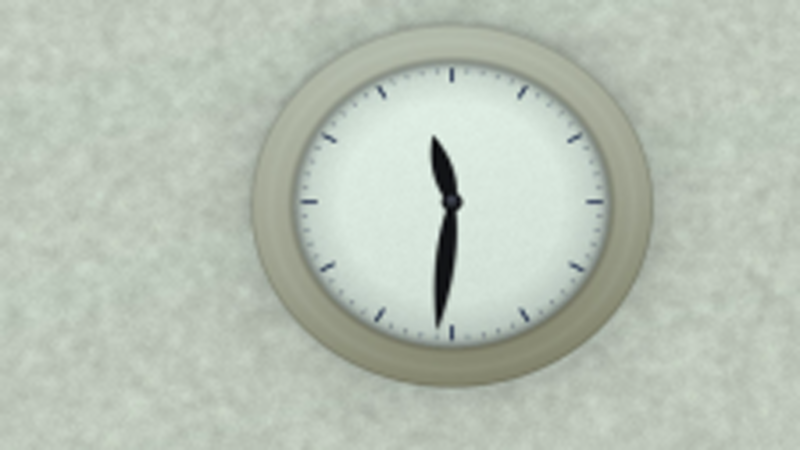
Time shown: {"hour": 11, "minute": 31}
